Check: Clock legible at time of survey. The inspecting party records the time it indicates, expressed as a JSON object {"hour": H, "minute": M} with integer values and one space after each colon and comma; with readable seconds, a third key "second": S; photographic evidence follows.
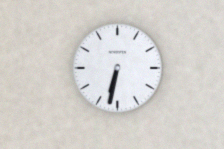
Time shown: {"hour": 6, "minute": 32}
